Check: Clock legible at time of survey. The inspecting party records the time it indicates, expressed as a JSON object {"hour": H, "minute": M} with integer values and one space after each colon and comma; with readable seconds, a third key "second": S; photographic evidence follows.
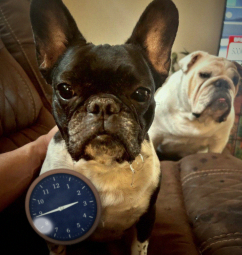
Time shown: {"hour": 2, "minute": 44}
